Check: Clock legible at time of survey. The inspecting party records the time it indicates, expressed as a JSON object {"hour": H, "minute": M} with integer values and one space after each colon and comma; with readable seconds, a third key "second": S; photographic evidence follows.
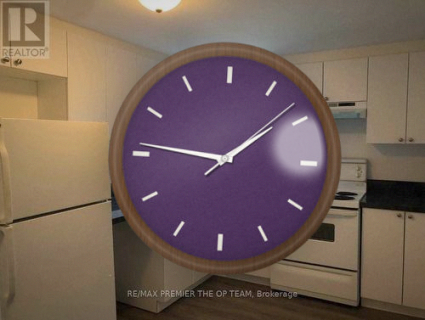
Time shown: {"hour": 1, "minute": 46, "second": 8}
